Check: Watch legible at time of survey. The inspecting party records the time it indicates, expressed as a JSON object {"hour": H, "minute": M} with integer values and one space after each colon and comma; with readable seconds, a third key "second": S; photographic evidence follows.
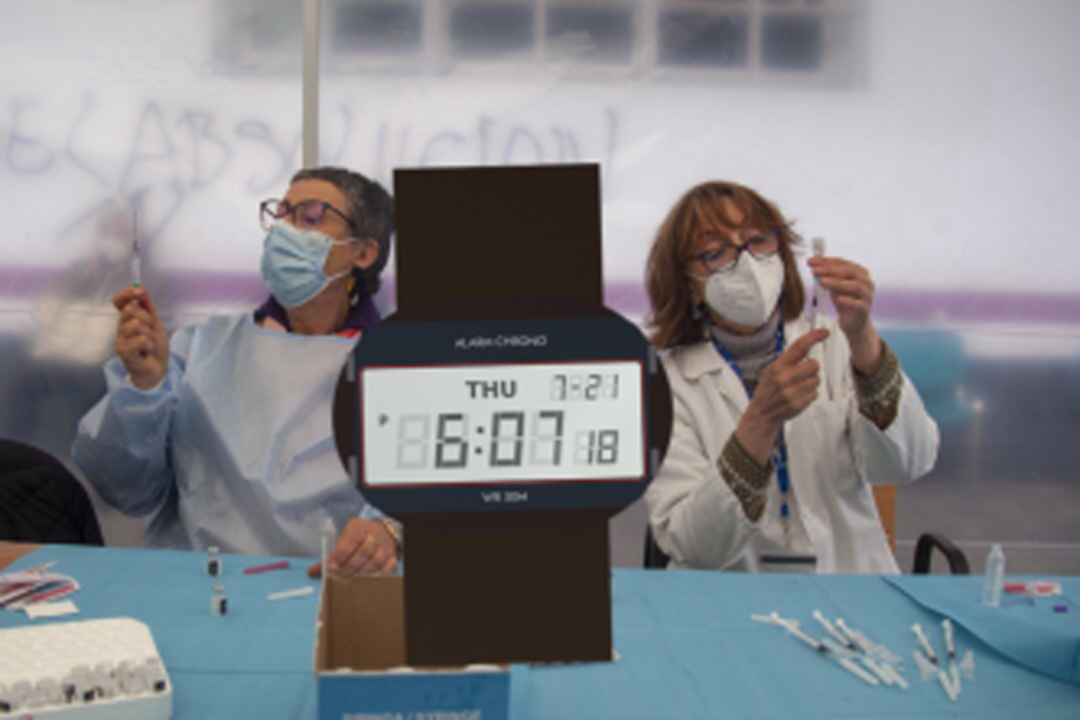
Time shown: {"hour": 6, "minute": 7, "second": 18}
